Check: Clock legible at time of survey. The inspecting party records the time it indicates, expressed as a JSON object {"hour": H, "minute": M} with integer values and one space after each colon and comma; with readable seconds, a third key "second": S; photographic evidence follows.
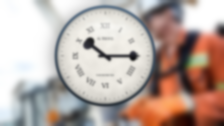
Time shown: {"hour": 10, "minute": 15}
